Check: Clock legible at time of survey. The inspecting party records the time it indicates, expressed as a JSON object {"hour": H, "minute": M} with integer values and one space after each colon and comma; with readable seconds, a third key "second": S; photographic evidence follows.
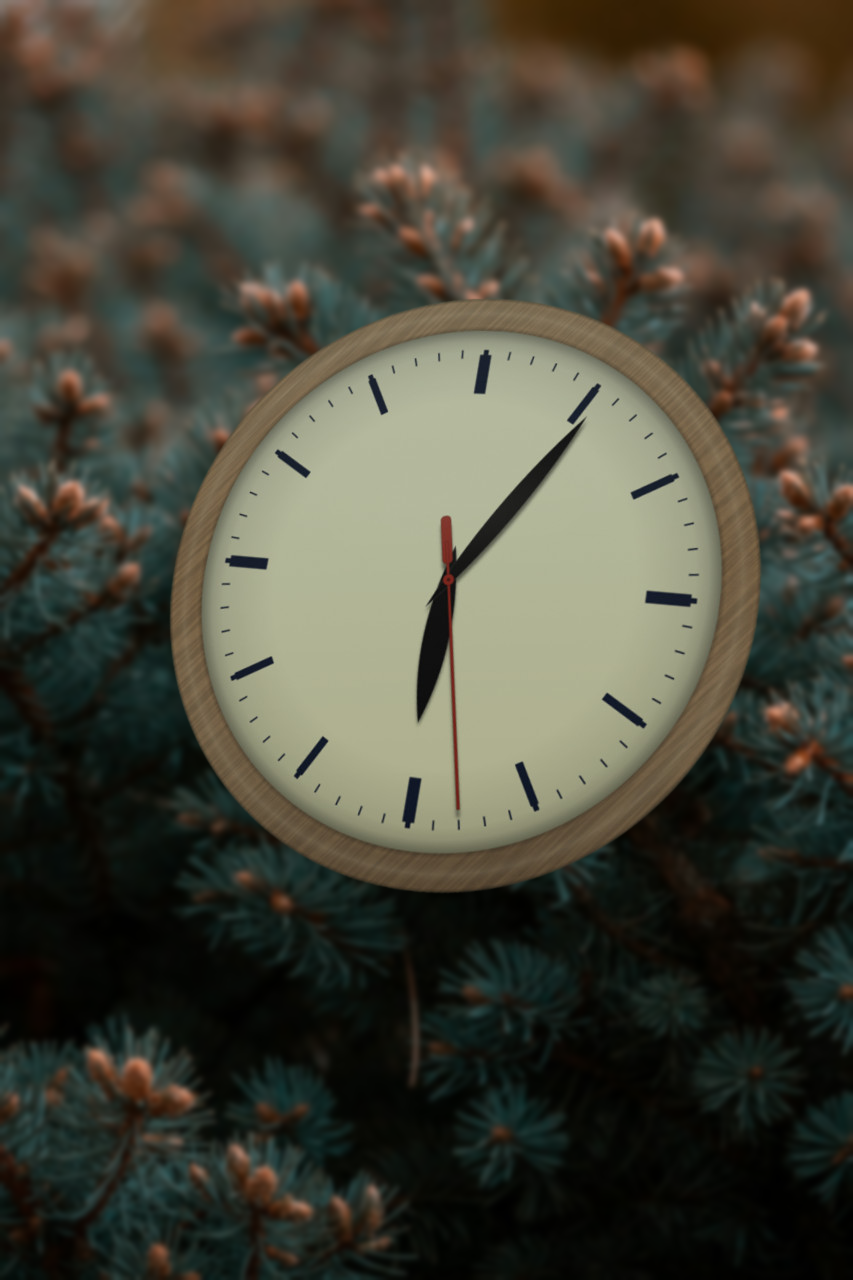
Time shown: {"hour": 6, "minute": 5, "second": 28}
